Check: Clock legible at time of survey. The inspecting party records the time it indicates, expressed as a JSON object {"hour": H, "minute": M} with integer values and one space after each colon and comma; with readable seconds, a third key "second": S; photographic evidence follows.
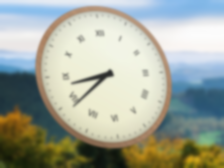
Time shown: {"hour": 8, "minute": 39}
